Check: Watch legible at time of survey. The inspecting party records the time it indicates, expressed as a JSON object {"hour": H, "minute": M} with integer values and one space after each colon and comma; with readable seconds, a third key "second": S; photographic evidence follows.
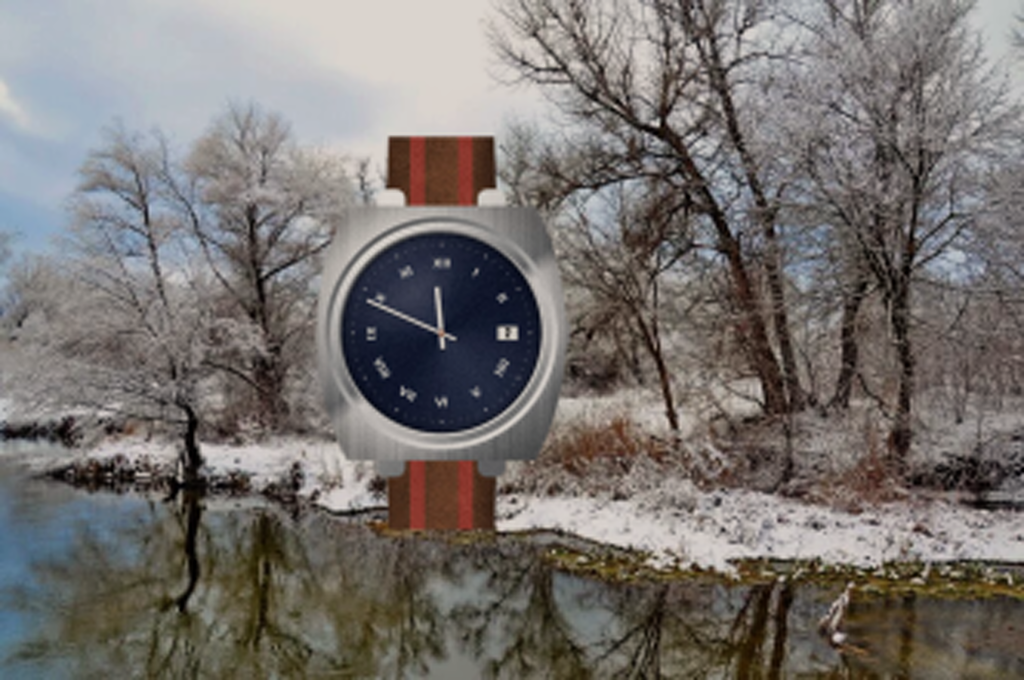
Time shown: {"hour": 11, "minute": 49}
